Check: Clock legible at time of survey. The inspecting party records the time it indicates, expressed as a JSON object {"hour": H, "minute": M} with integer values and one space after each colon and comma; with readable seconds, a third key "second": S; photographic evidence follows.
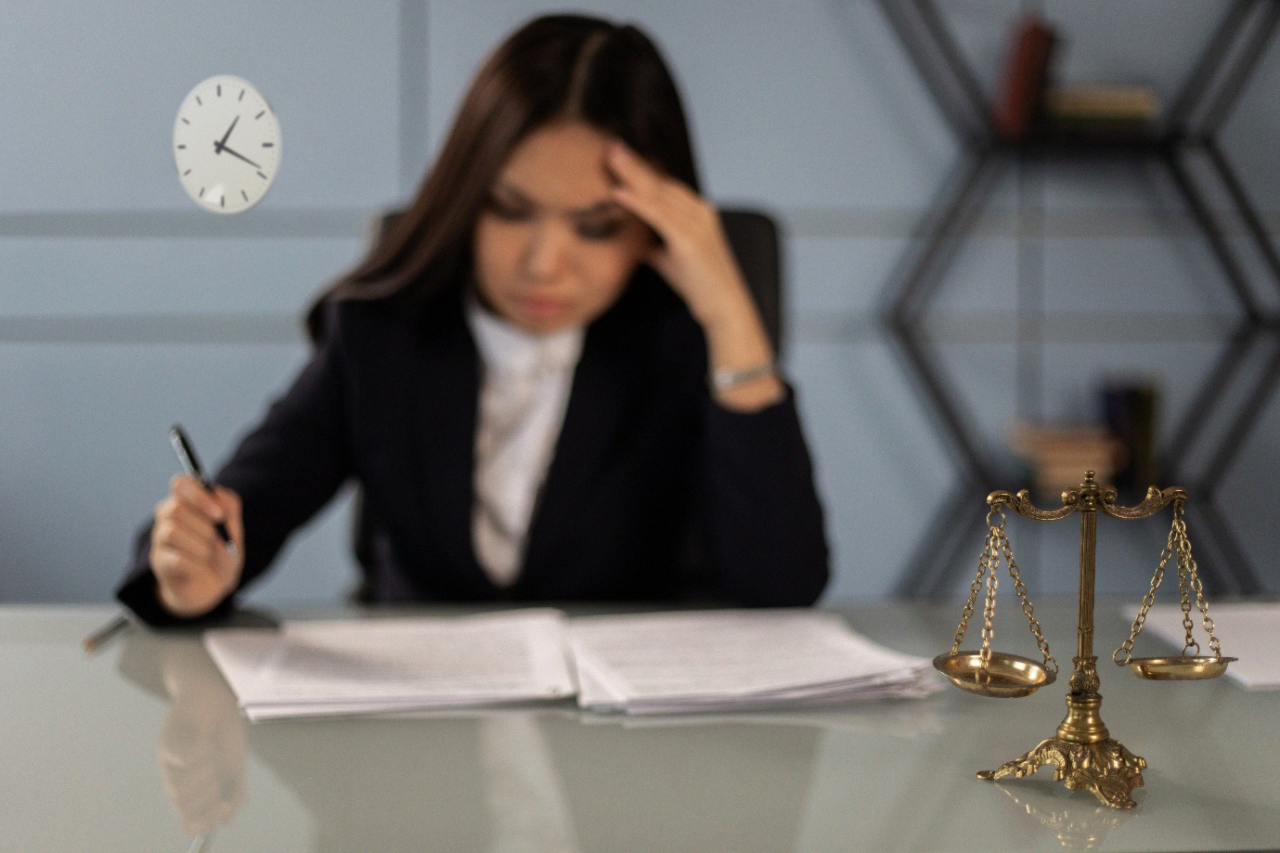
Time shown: {"hour": 1, "minute": 19}
